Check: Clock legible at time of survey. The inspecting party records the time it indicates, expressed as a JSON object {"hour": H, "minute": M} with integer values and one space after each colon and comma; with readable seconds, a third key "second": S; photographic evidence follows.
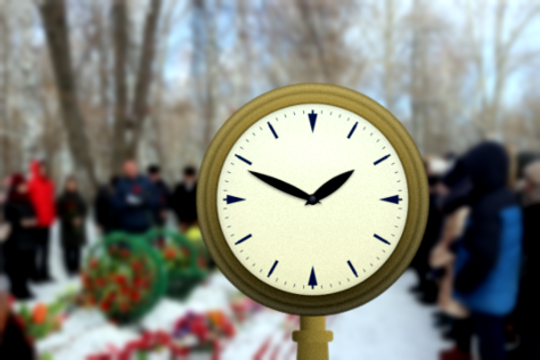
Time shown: {"hour": 1, "minute": 49}
